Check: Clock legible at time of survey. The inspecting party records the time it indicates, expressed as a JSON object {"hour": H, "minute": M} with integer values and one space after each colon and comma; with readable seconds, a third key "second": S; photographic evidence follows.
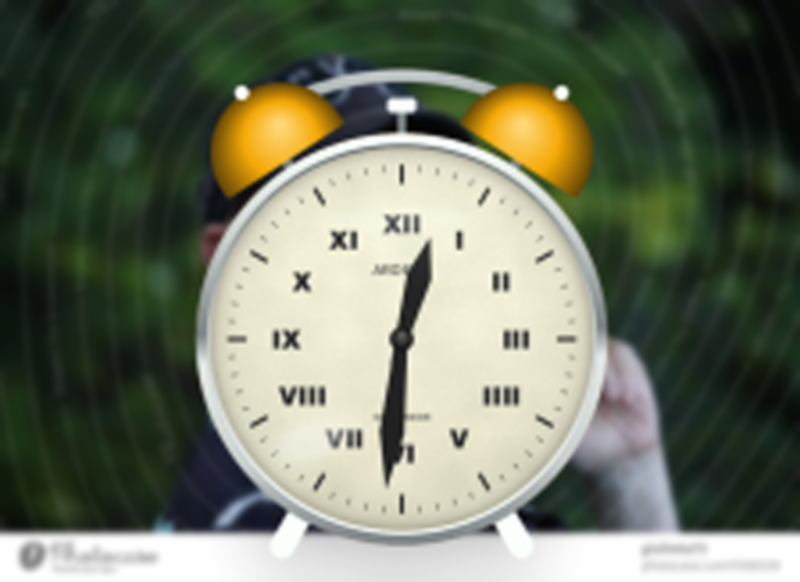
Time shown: {"hour": 12, "minute": 31}
